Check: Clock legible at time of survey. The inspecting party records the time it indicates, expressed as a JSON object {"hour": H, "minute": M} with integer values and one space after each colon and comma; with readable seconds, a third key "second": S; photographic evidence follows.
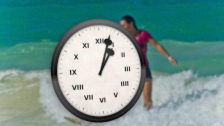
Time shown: {"hour": 1, "minute": 3}
